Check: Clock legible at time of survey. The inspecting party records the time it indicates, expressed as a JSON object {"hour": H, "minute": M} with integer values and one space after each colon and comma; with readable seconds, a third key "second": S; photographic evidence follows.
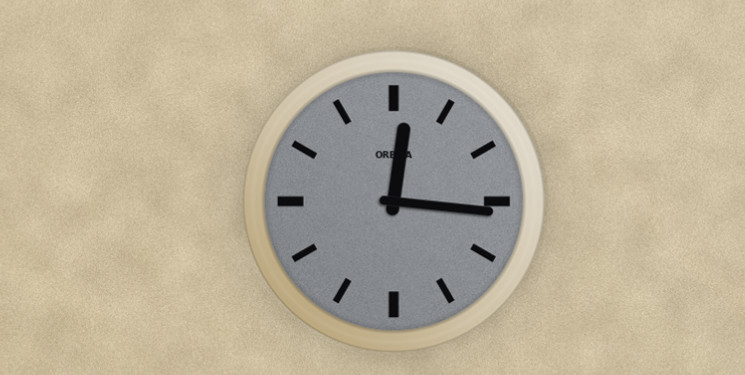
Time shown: {"hour": 12, "minute": 16}
